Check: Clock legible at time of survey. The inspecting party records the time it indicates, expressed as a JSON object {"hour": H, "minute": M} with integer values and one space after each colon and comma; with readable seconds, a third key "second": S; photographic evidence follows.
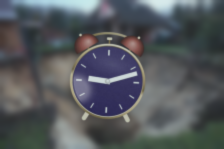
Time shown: {"hour": 9, "minute": 12}
